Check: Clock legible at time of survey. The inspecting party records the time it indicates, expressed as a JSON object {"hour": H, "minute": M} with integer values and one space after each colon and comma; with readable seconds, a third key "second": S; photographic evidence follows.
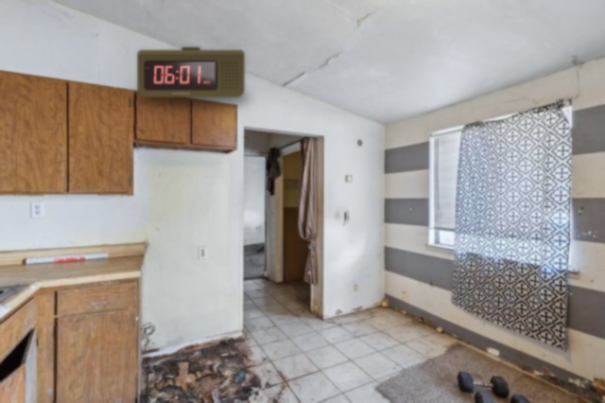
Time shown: {"hour": 6, "minute": 1}
